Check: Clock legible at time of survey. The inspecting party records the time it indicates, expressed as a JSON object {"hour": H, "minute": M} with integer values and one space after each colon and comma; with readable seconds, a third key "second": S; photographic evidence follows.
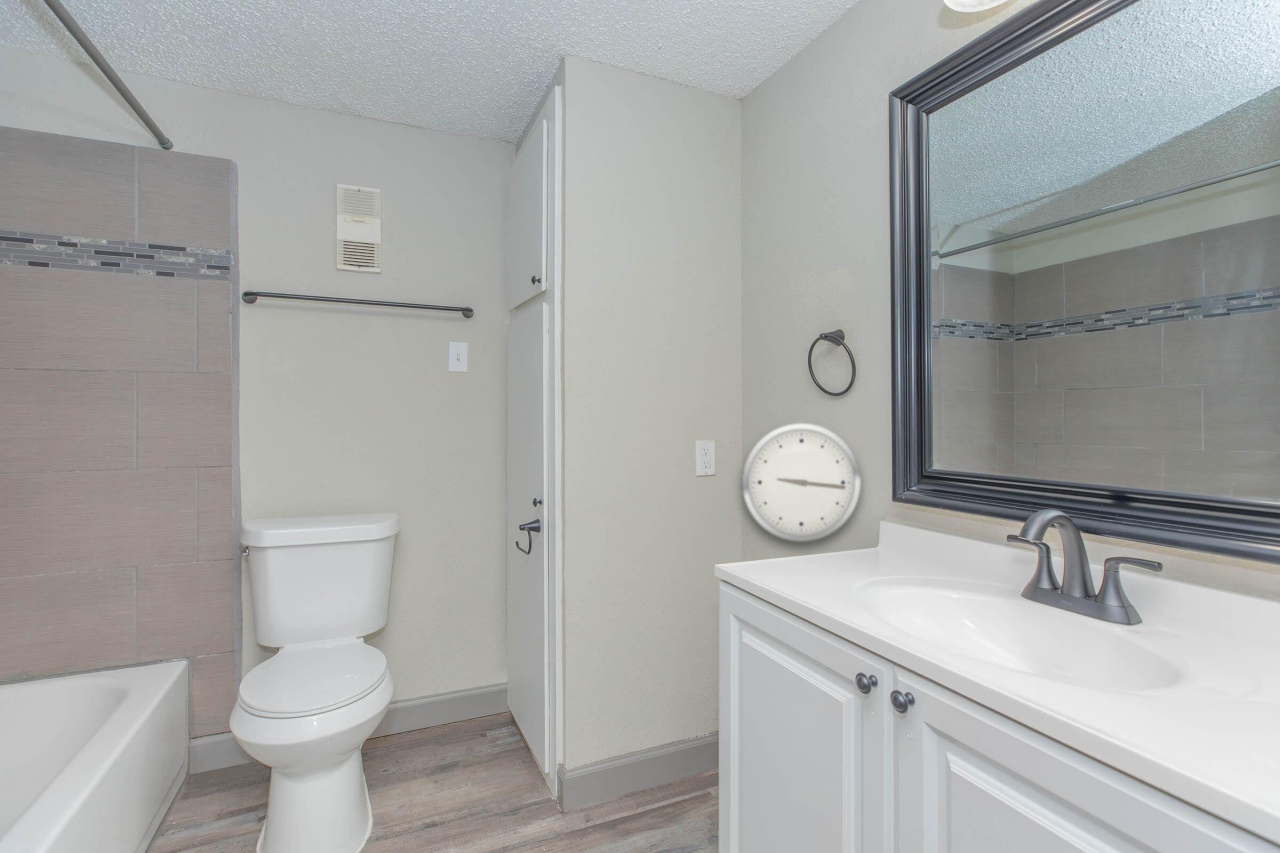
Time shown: {"hour": 9, "minute": 16}
